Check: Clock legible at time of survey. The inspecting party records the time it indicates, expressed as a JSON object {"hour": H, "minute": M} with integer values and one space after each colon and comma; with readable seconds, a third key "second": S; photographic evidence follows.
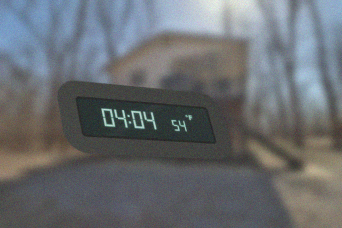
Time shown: {"hour": 4, "minute": 4}
